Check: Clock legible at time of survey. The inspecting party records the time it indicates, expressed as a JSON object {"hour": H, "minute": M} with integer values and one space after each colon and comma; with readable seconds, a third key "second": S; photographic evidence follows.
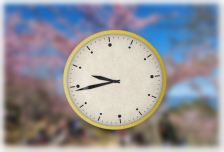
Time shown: {"hour": 9, "minute": 44}
